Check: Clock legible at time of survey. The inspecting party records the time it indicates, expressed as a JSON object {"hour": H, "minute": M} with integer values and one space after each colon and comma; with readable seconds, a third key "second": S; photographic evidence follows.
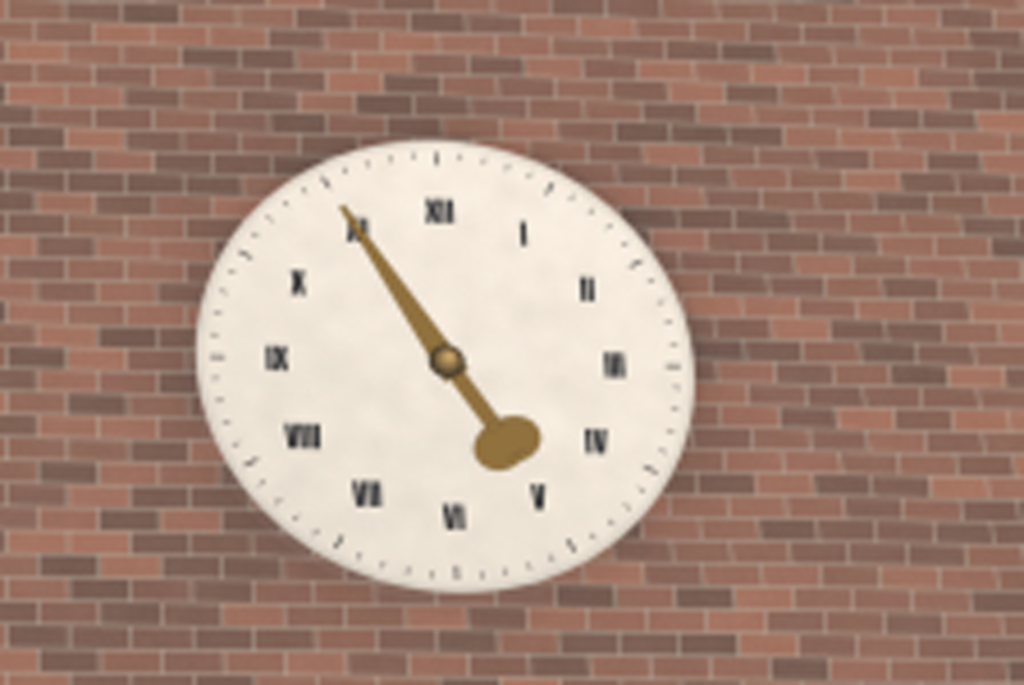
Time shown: {"hour": 4, "minute": 55}
